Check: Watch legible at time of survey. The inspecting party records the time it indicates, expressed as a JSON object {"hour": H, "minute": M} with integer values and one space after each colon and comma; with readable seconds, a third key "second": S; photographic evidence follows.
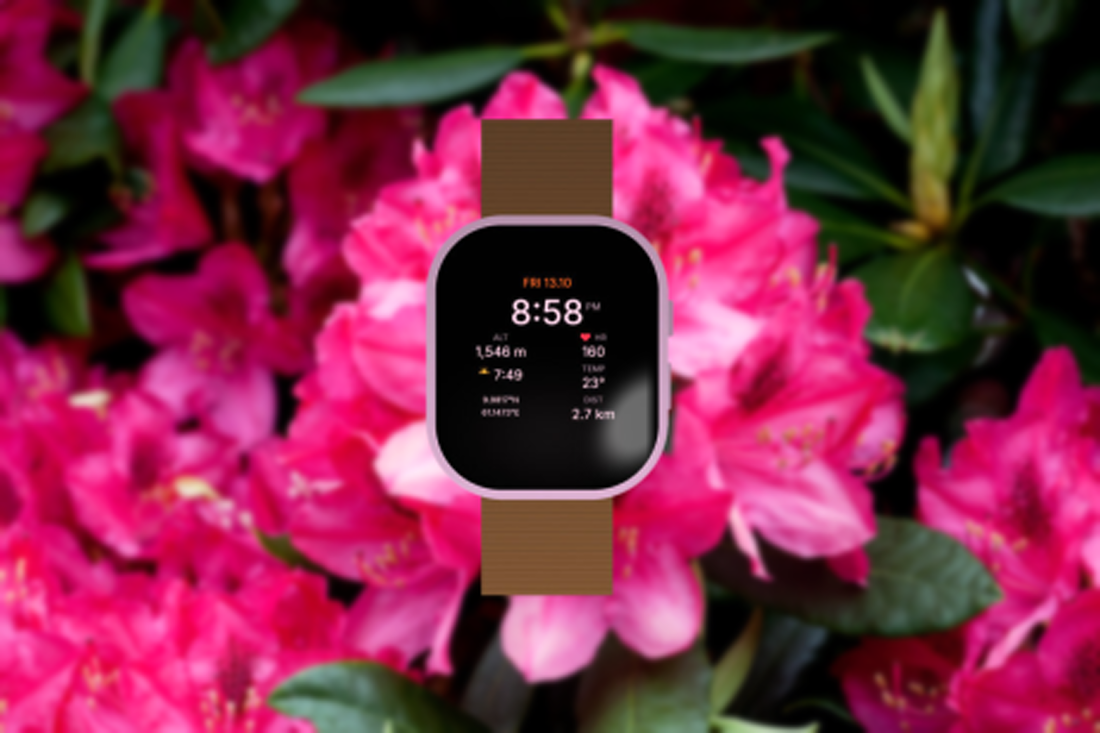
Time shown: {"hour": 8, "minute": 58}
